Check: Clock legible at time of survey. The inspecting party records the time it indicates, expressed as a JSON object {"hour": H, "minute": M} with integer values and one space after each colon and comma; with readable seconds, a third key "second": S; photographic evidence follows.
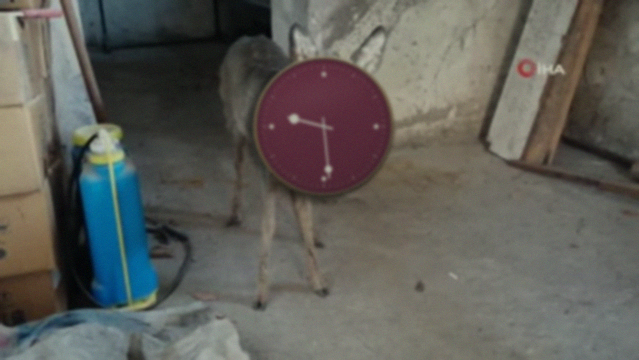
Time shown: {"hour": 9, "minute": 29}
